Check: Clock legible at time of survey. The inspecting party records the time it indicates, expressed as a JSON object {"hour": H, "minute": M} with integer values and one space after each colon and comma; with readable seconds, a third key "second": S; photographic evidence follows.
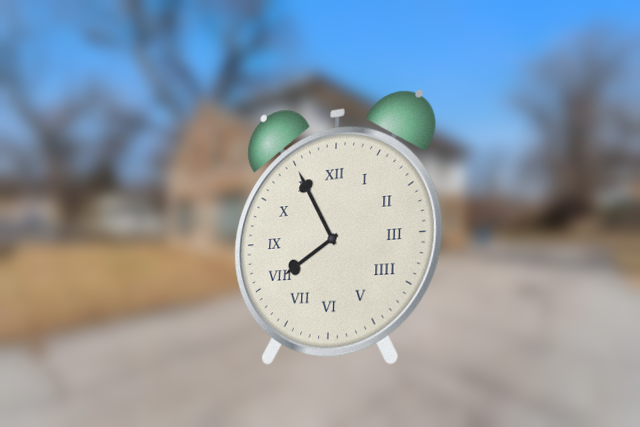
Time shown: {"hour": 7, "minute": 55}
